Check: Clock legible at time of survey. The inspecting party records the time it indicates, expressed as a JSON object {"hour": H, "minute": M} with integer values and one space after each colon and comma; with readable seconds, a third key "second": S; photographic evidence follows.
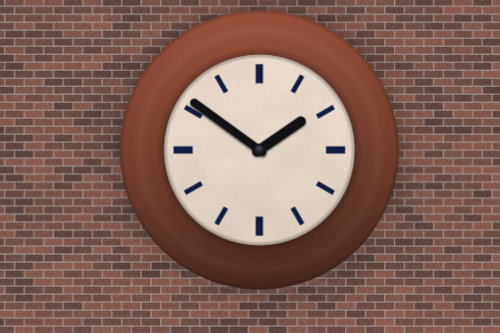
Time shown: {"hour": 1, "minute": 51}
